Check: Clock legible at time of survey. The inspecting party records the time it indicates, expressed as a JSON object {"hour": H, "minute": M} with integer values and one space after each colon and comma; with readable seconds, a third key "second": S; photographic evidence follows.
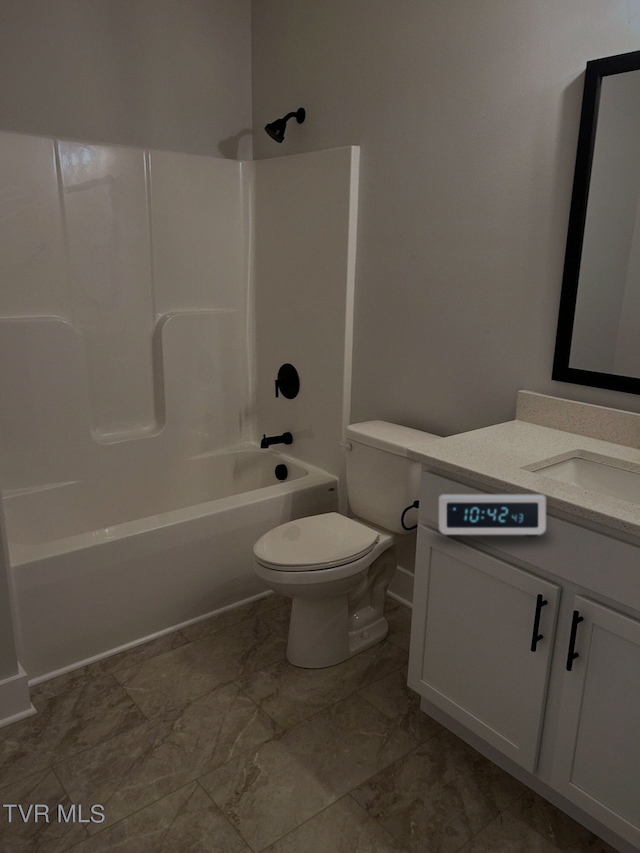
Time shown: {"hour": 10, "minute": 42}
